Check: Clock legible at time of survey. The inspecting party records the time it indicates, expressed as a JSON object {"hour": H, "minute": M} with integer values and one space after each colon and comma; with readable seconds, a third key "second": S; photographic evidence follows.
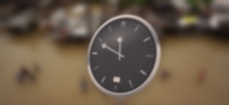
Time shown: {"hour": 11, "minute": 49}
